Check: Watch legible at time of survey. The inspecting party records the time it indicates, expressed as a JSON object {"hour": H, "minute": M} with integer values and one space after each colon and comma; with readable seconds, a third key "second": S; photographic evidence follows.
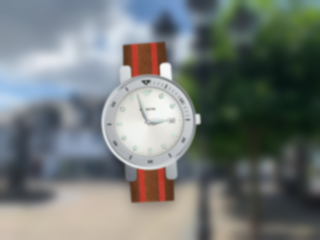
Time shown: {"hour": 2, "minute": 57}
